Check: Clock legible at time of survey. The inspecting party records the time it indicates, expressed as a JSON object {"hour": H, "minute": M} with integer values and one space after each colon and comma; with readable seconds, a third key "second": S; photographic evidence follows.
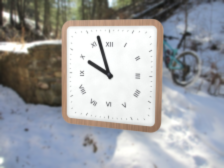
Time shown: {"hour": 9, "minute": 57}
